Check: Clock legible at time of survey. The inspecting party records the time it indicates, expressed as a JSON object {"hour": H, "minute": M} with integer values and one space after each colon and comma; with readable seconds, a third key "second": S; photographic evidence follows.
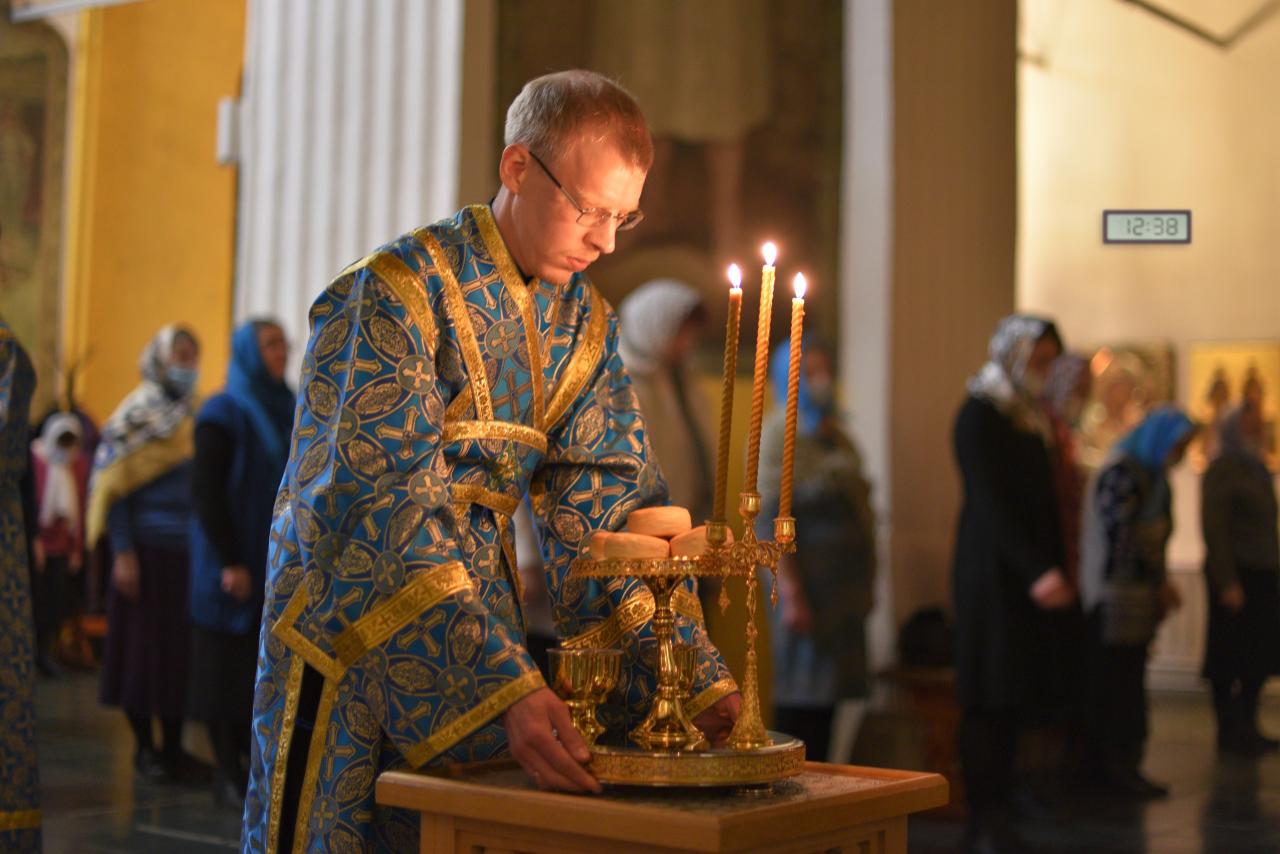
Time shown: {"hour": 12, "minute": 38}
